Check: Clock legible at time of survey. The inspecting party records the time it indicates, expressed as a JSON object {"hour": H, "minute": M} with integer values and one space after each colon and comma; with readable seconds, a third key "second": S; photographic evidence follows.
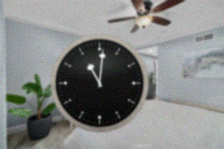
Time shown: {"hour": 11, "minute": 1}
